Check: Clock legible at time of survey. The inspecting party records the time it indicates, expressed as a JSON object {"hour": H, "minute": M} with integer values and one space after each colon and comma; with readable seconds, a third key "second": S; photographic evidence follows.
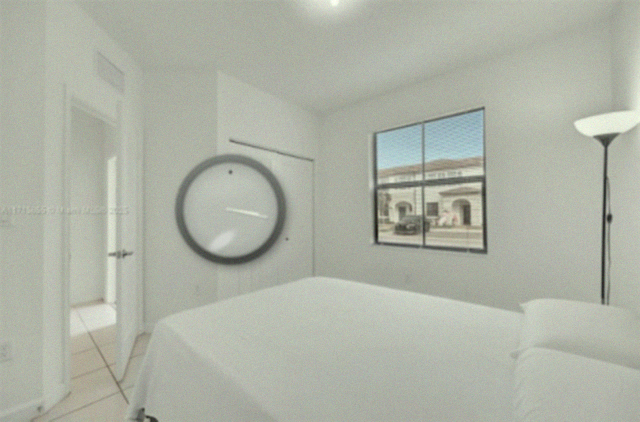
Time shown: {"hour": 3, "minute": 17}
